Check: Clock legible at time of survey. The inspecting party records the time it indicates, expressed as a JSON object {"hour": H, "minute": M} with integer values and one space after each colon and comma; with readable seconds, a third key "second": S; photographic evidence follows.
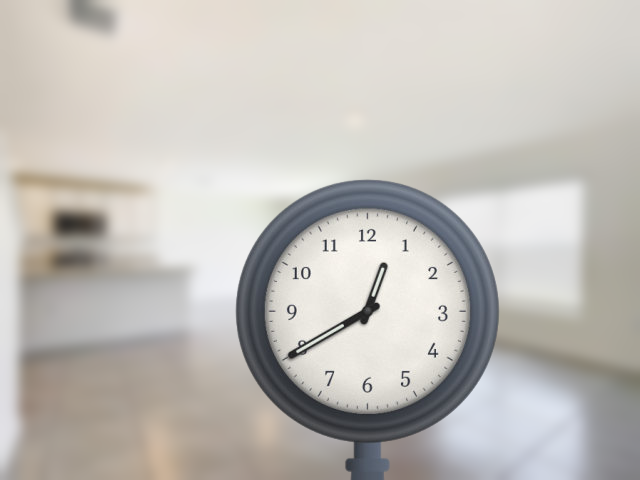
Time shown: {"hour": 12, "minute": 40}
